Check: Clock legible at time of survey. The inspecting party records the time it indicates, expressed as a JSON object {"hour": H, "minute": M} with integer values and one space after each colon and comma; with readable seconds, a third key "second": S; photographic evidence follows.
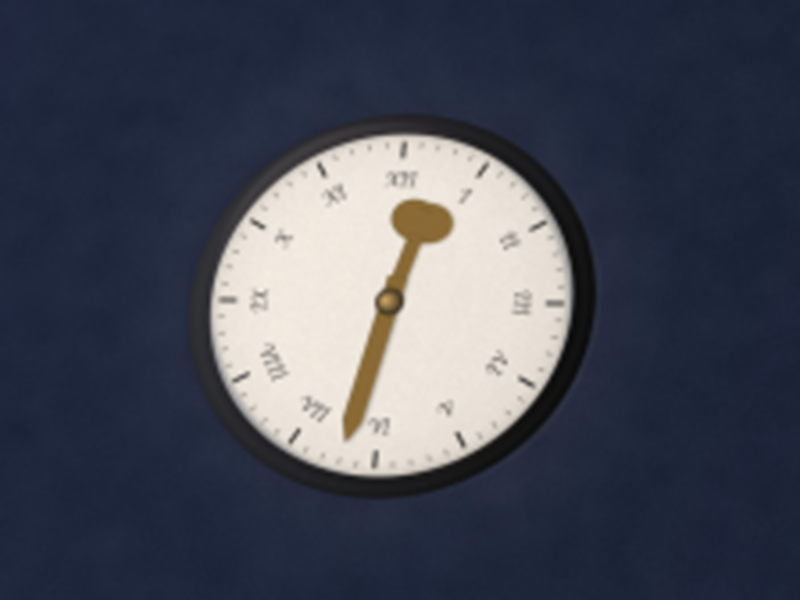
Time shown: {"hour": 12, "minute": 32}
